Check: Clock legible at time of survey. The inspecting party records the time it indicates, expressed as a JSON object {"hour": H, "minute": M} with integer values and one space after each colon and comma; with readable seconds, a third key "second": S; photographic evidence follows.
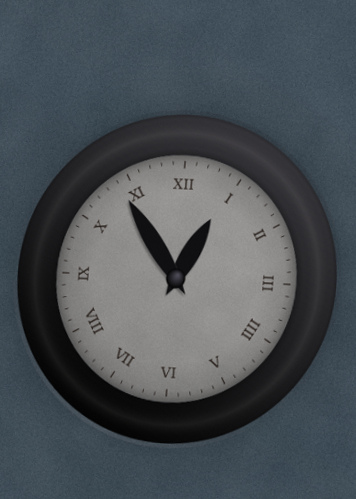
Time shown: {"hour": 12, "minute": 54}
